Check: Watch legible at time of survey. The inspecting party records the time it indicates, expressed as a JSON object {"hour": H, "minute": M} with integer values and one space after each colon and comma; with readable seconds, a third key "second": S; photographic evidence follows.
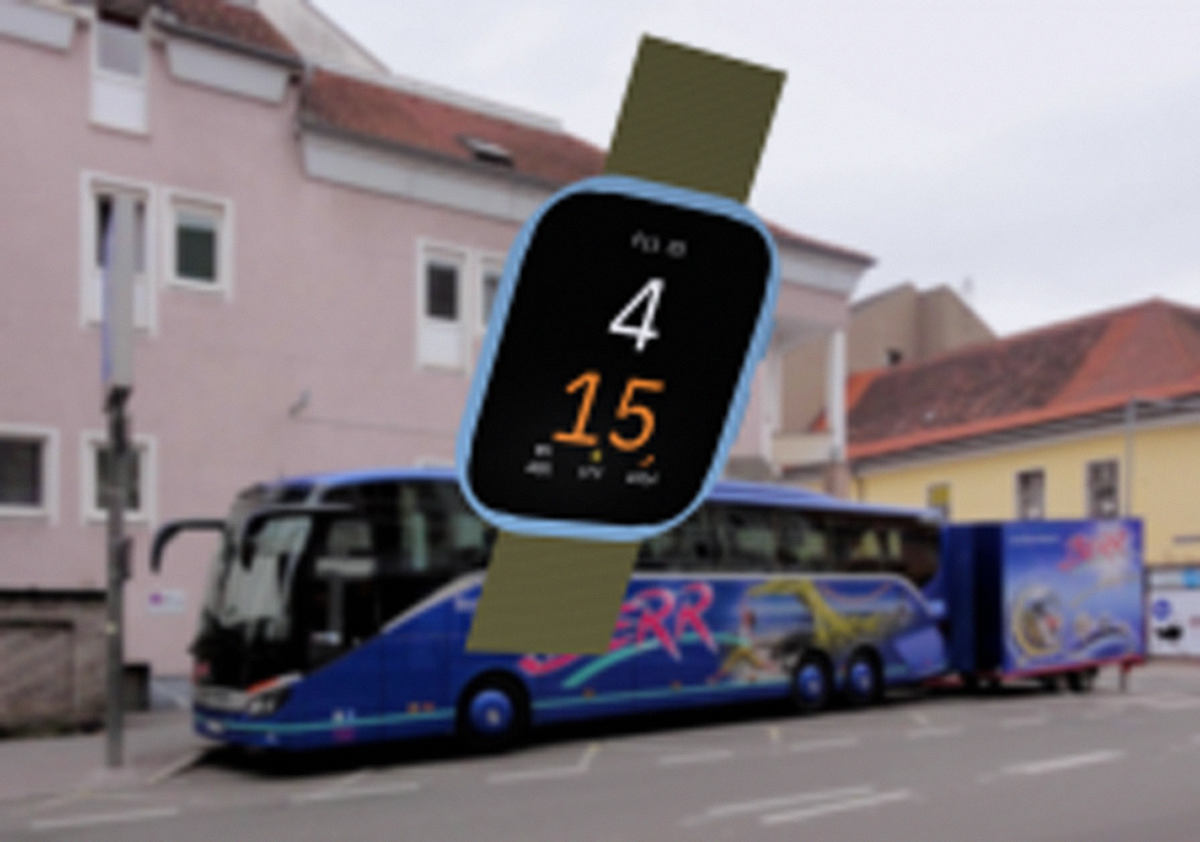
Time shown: {"hour": 4, "minute": 15}
